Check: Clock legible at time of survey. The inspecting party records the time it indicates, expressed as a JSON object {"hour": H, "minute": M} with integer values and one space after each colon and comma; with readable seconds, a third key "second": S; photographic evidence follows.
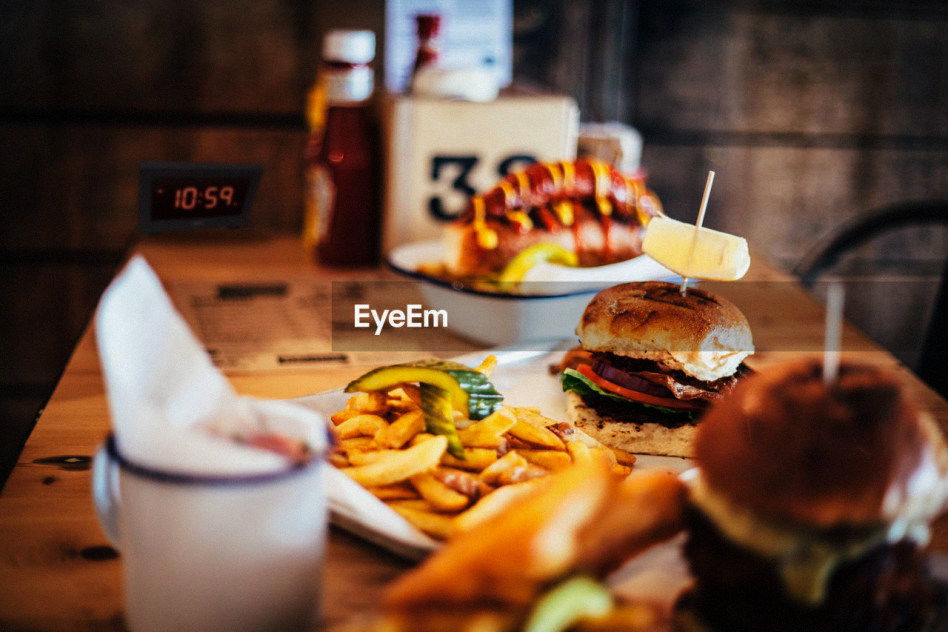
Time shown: {"hour": 10, "minute": 59}
